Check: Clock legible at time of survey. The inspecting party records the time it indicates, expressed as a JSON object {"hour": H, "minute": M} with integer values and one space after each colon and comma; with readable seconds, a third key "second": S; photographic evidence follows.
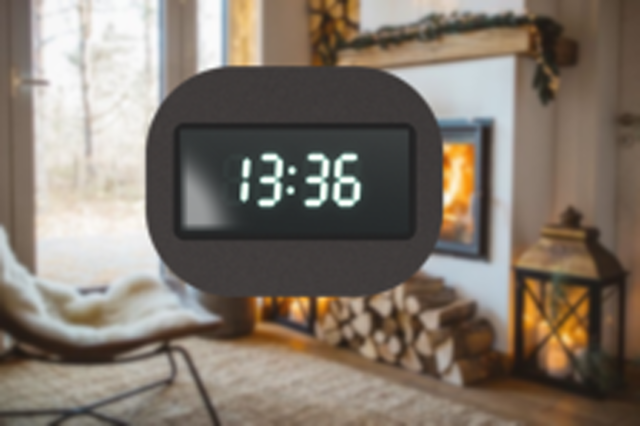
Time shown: {"hour": 13, "minute": 36}
